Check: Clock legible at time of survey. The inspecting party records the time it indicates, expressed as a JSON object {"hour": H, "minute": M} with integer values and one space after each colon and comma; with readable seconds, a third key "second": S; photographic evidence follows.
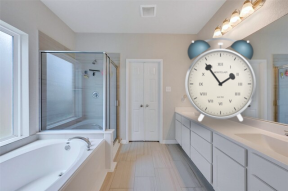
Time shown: {"hour": 1, "minute": 54}
